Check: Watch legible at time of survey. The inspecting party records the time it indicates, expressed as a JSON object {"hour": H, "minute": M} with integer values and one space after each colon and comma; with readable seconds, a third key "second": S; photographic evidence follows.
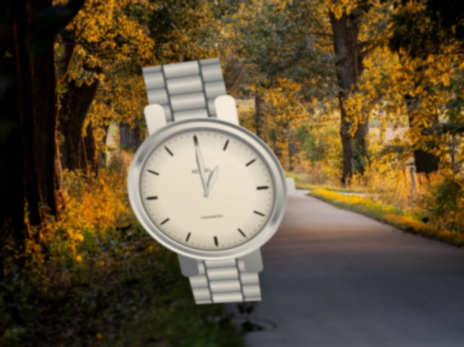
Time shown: {"hour": 1, "minute": 0}
